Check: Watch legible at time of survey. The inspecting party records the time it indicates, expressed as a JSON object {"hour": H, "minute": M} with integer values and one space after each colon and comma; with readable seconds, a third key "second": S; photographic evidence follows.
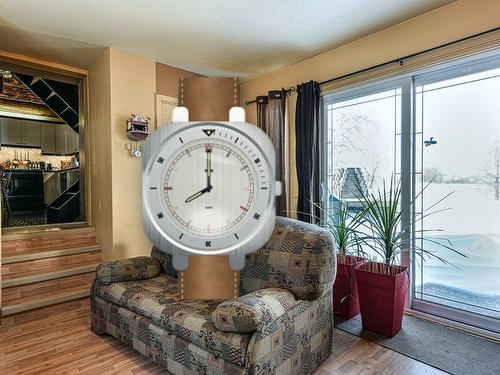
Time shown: {"hour": 8, "minute": 0}
